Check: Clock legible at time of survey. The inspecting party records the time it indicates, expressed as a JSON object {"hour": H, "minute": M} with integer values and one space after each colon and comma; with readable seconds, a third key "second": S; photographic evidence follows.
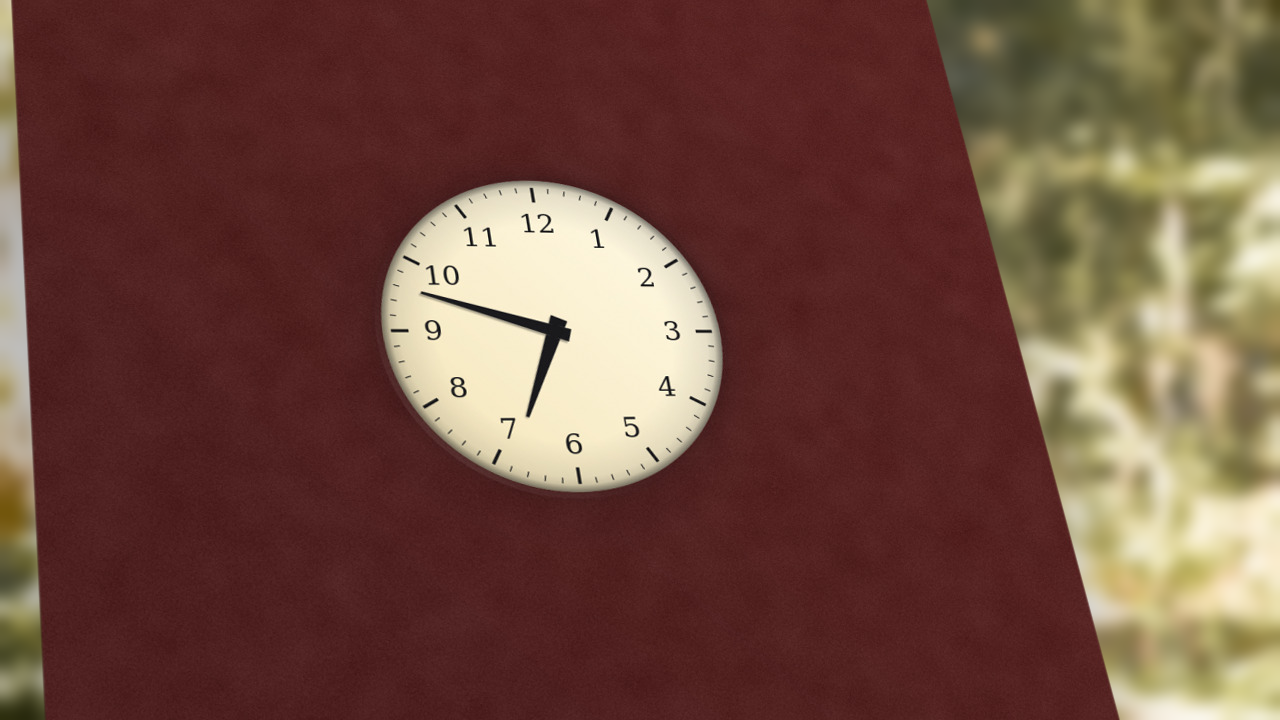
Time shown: {"hour": 6, "minute": 48}
